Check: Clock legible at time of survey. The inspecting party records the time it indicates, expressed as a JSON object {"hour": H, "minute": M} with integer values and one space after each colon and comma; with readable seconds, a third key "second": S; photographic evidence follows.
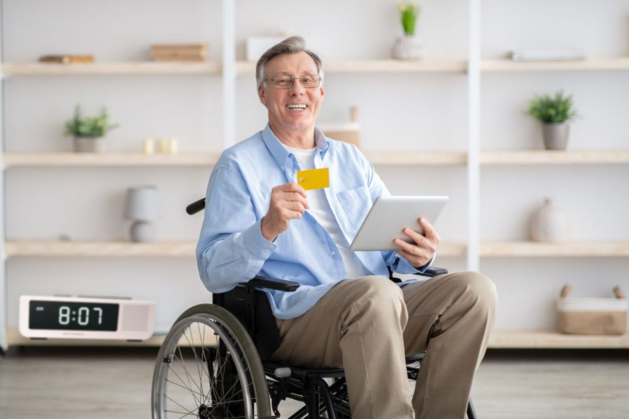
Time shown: {"hour": 8, "minute": 7}
